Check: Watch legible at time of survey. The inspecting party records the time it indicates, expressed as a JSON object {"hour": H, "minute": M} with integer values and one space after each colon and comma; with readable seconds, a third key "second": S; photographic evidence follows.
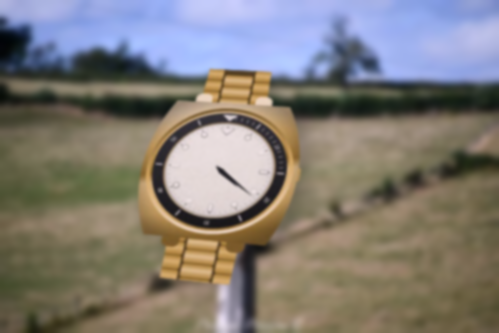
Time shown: {"hour": 4, "minute": 21}
